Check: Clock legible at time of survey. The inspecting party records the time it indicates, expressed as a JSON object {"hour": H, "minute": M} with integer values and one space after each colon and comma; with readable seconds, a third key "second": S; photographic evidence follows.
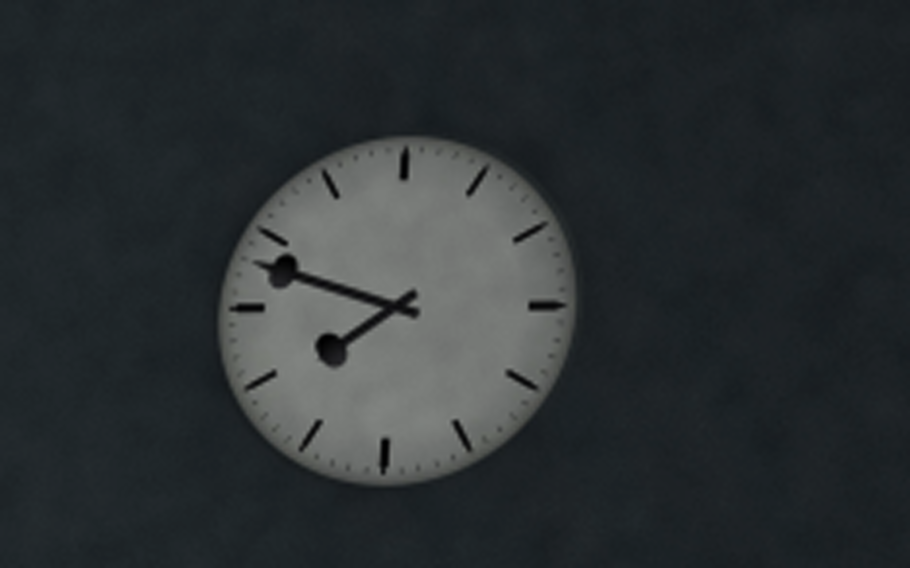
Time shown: {"hour": 7, "minute": 48}
